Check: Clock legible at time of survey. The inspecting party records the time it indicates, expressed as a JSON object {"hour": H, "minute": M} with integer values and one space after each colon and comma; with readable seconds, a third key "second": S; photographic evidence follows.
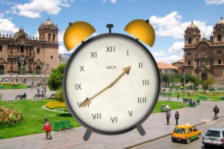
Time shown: {"hour": 1, "minute": 40}
